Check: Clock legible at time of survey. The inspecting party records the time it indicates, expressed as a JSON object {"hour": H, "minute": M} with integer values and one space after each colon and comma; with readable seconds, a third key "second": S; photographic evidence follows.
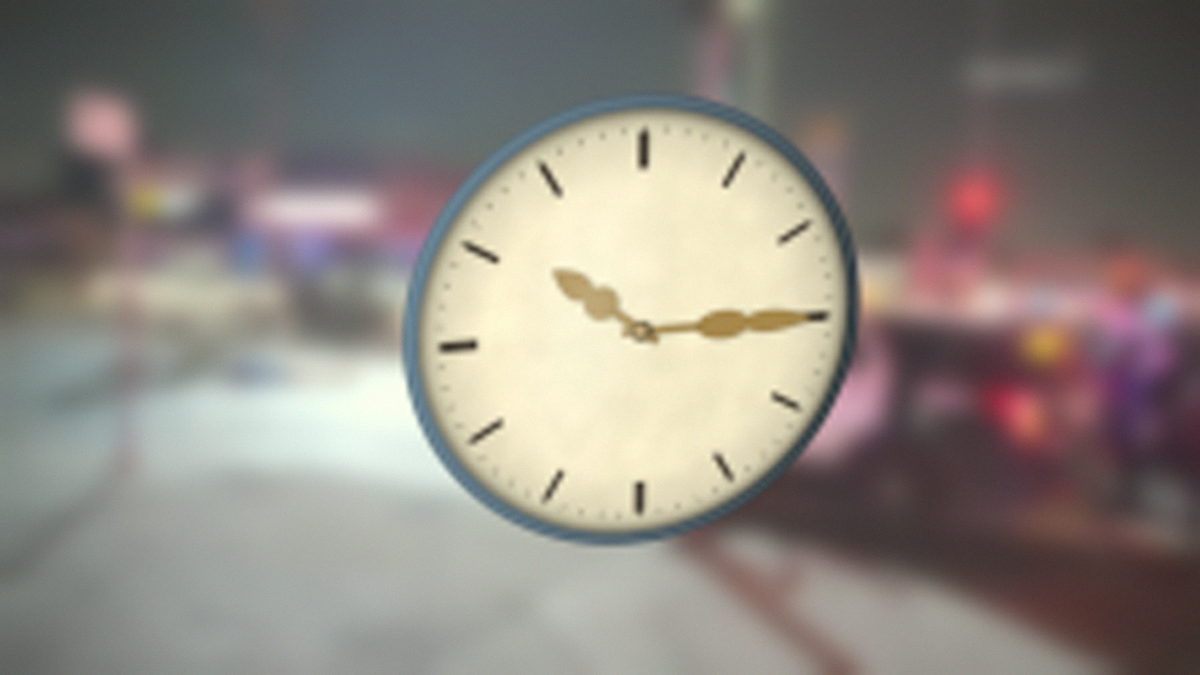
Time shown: {"hour": 10, "minute": 15}
